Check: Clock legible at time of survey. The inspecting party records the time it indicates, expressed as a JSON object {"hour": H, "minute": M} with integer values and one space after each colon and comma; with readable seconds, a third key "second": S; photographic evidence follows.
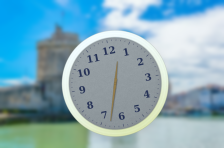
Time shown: {"hour": 12, "minute": 33}
